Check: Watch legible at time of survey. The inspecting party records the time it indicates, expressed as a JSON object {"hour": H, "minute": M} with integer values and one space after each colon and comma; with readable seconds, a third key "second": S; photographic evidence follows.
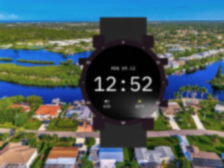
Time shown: {"hour": 12, "minute": 52}
